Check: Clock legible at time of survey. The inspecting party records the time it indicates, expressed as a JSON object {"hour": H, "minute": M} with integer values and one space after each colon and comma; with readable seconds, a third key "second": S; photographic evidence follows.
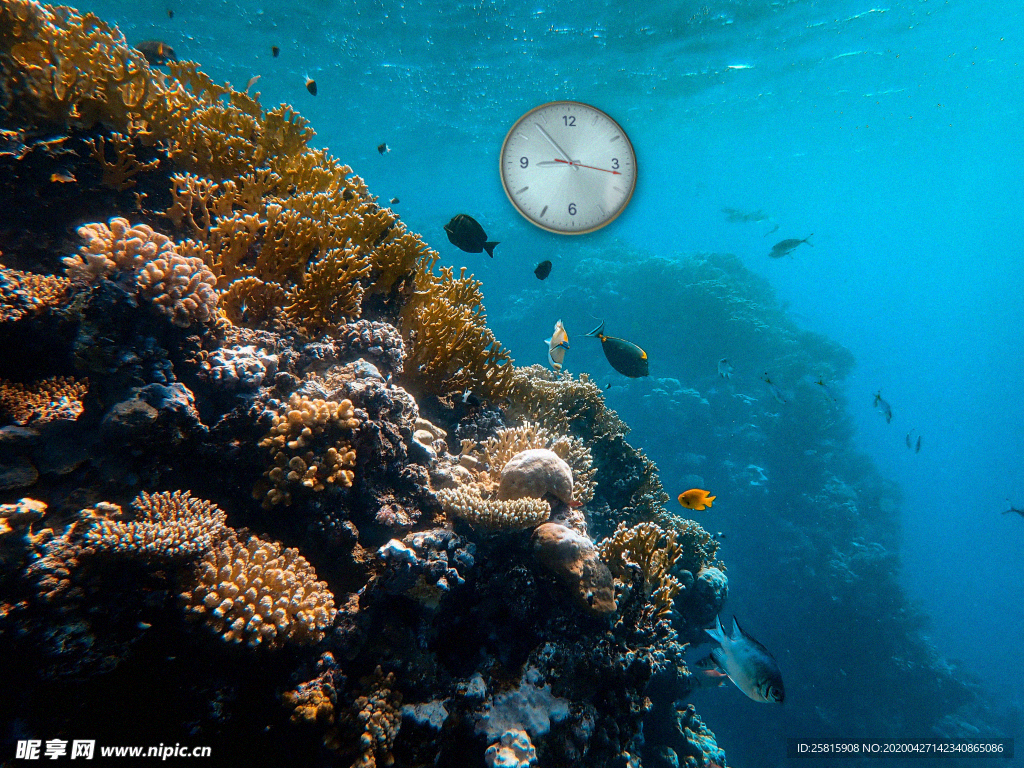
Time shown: {"hour": 8, "minute": 53, "second": 17}
